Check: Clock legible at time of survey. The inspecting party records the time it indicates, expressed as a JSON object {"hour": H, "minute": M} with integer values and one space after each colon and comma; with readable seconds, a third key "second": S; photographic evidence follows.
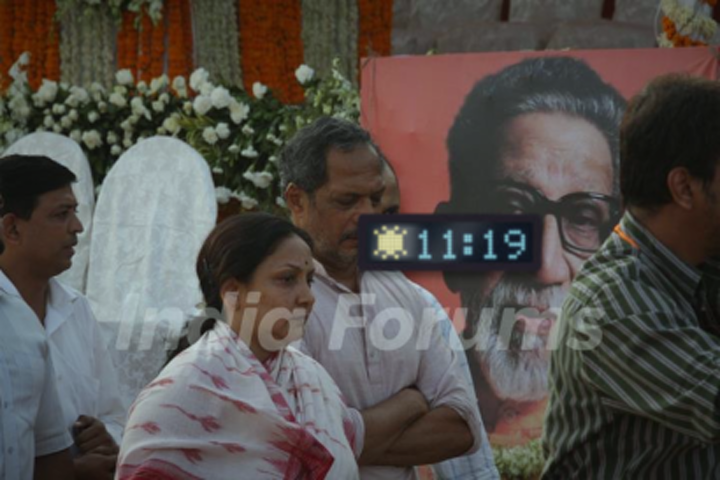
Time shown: {"hour": 11, "minute": 19}
